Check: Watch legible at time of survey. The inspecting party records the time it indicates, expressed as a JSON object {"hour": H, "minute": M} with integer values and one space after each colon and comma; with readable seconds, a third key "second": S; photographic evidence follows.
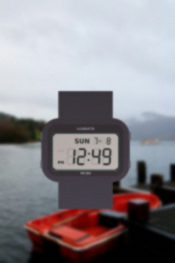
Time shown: {"hour": 12, "minute": 49}
